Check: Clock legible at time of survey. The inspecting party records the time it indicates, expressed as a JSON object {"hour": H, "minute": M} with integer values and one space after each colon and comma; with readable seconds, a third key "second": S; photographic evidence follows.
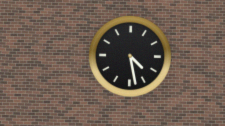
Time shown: {"hour": 4, "minute": 28}
